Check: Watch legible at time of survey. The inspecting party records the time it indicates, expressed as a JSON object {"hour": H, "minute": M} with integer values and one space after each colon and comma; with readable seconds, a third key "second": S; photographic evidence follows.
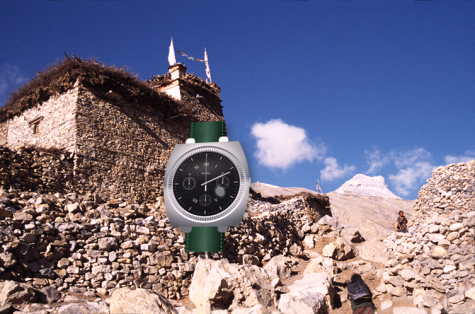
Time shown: {"hour": 2, "minute": 11}
